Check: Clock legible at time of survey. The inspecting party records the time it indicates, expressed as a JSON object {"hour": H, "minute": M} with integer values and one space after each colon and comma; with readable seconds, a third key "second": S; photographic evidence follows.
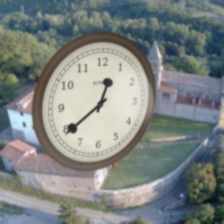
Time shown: {"hour": 12, "minute": 39}
